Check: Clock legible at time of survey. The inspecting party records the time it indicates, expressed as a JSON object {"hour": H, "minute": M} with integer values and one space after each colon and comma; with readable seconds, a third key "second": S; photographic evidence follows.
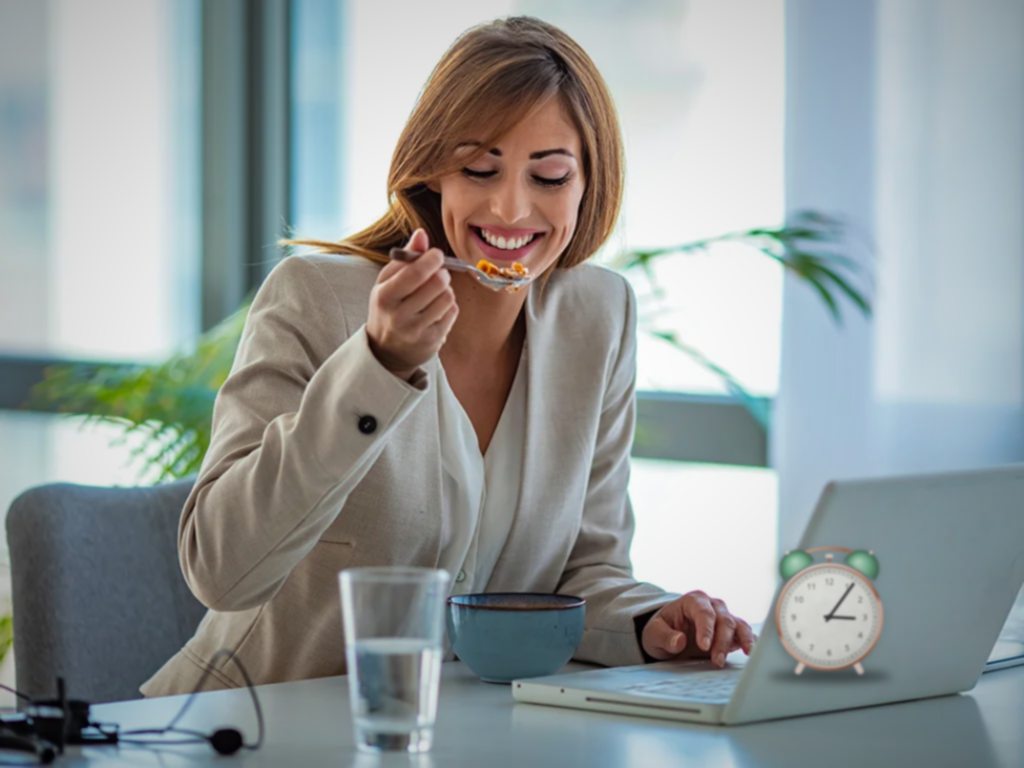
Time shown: {"hour": 3, "minute": 6}
